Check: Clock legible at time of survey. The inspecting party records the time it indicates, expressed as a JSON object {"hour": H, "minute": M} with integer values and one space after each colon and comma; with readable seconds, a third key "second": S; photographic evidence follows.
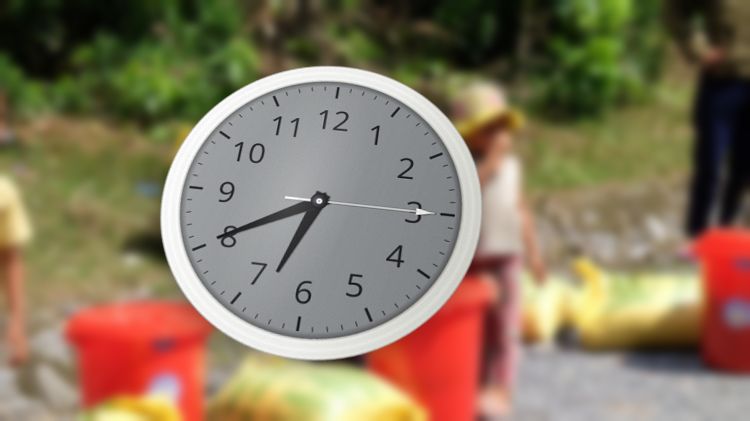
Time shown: {"hour": 6, "minute": 40, "second": 15}
